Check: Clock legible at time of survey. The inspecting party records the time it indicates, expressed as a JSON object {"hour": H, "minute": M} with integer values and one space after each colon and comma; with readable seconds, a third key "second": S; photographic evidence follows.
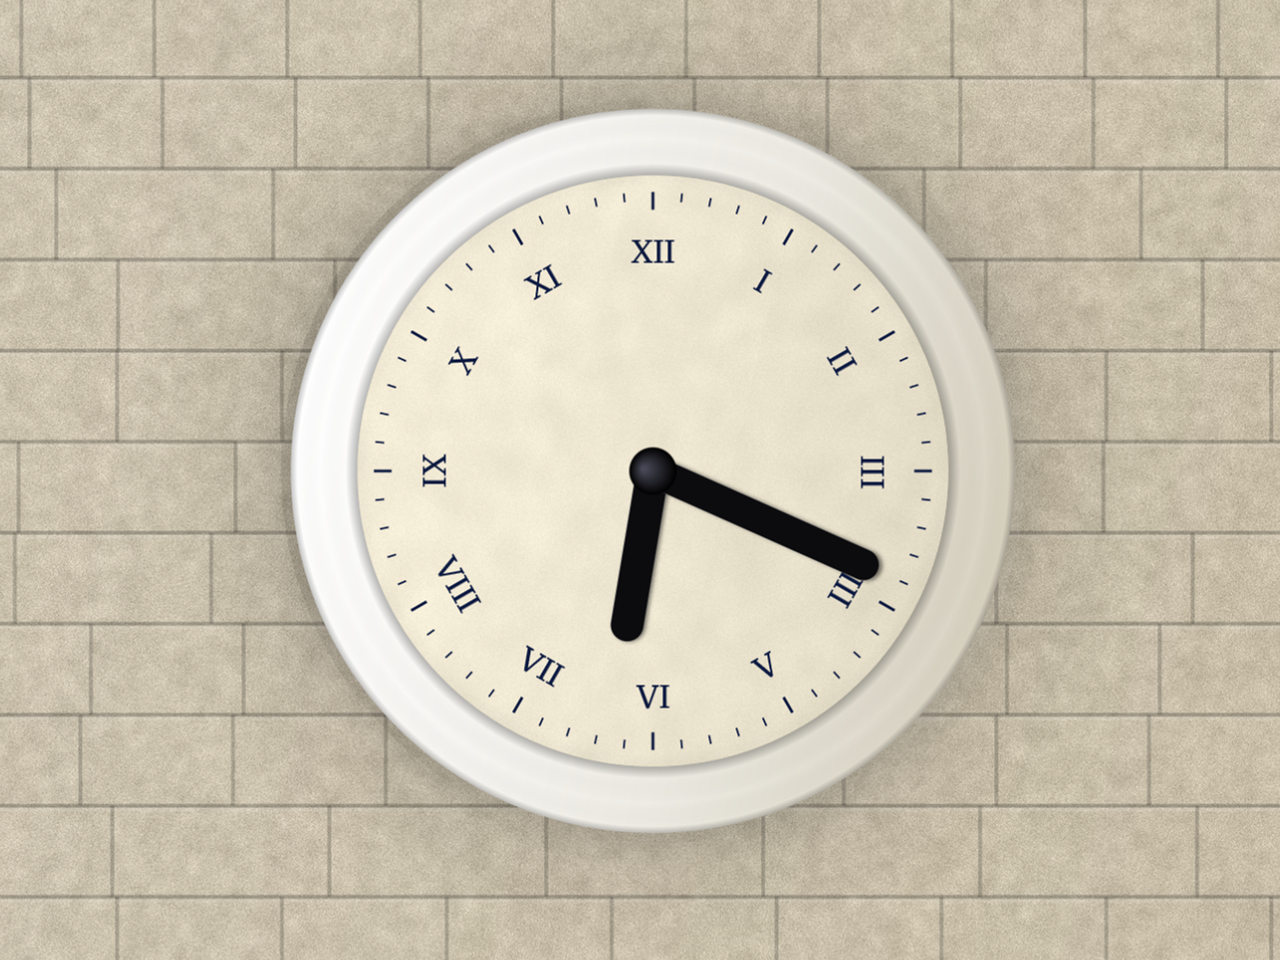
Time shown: {"hour": 6, "minute": 19}
